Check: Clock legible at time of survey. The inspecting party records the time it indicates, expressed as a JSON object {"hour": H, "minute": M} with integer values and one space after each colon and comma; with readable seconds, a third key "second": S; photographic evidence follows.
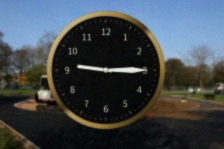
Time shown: {"hour": 9, "minute": 15}
